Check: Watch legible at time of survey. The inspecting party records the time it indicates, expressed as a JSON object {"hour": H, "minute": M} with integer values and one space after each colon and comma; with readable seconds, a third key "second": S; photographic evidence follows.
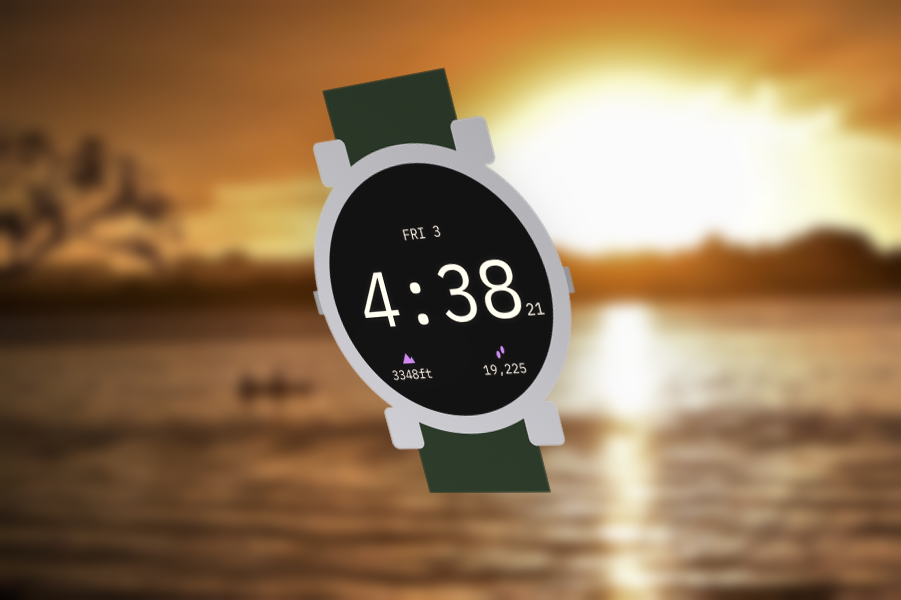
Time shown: {"hour": 4, "minute": 38, "second": 21}
